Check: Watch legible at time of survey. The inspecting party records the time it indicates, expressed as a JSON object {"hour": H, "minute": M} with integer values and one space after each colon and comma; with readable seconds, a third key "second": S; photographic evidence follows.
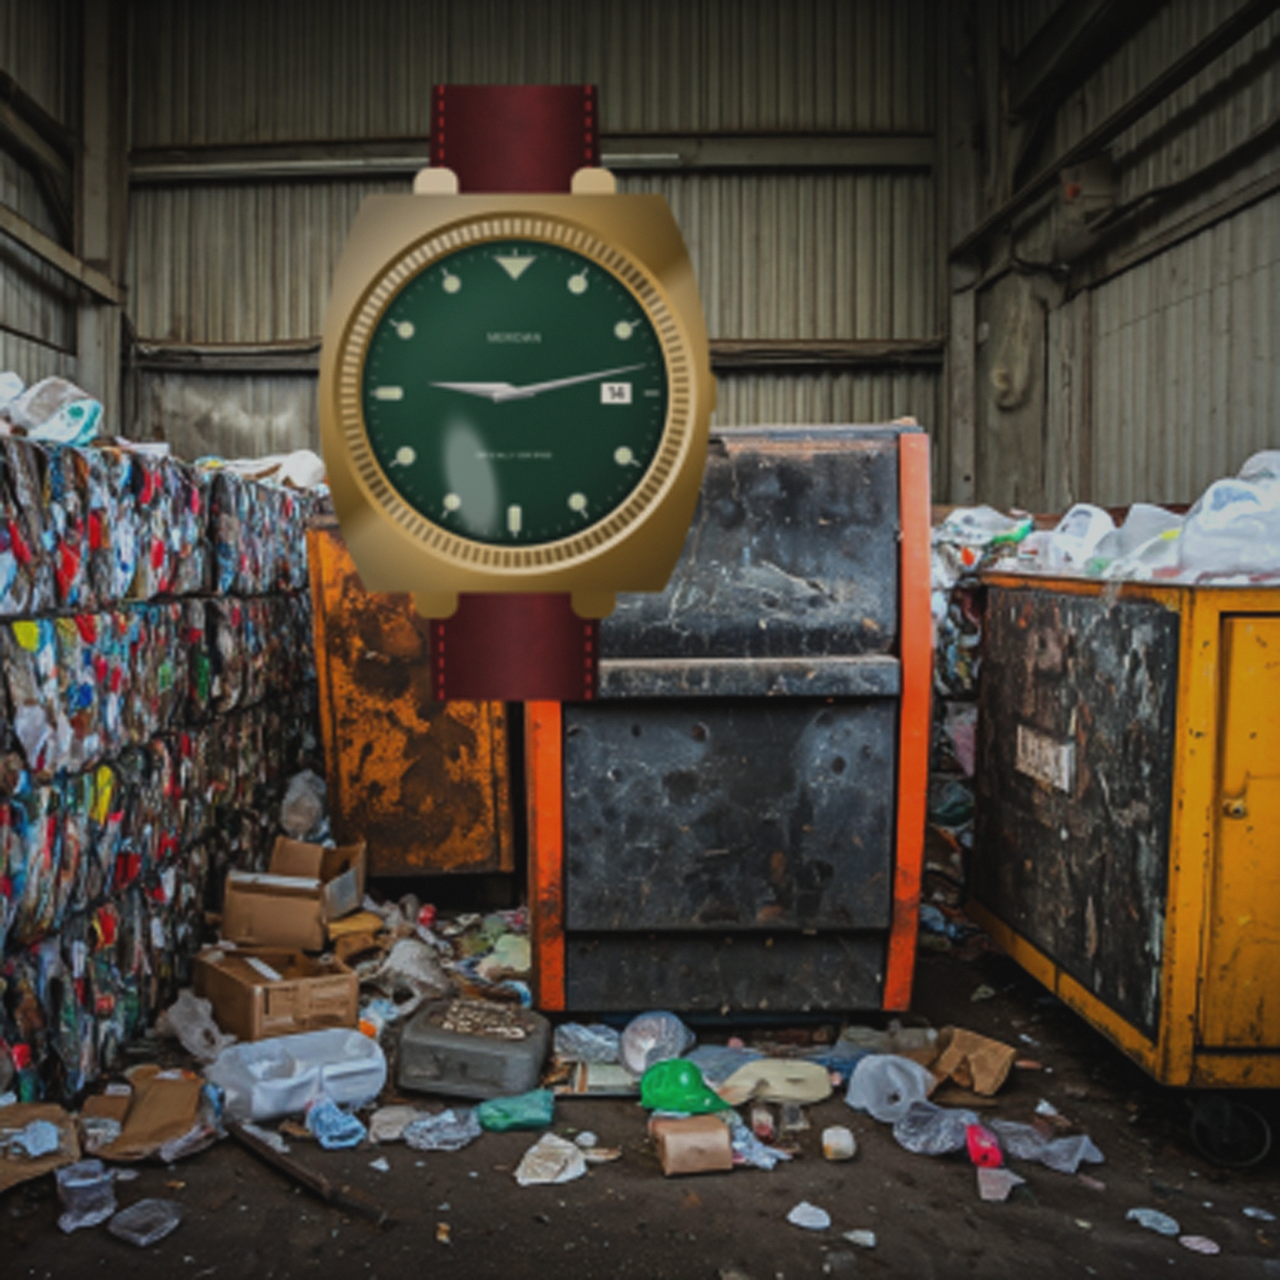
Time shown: {"hour": 9, "minute": 13}
